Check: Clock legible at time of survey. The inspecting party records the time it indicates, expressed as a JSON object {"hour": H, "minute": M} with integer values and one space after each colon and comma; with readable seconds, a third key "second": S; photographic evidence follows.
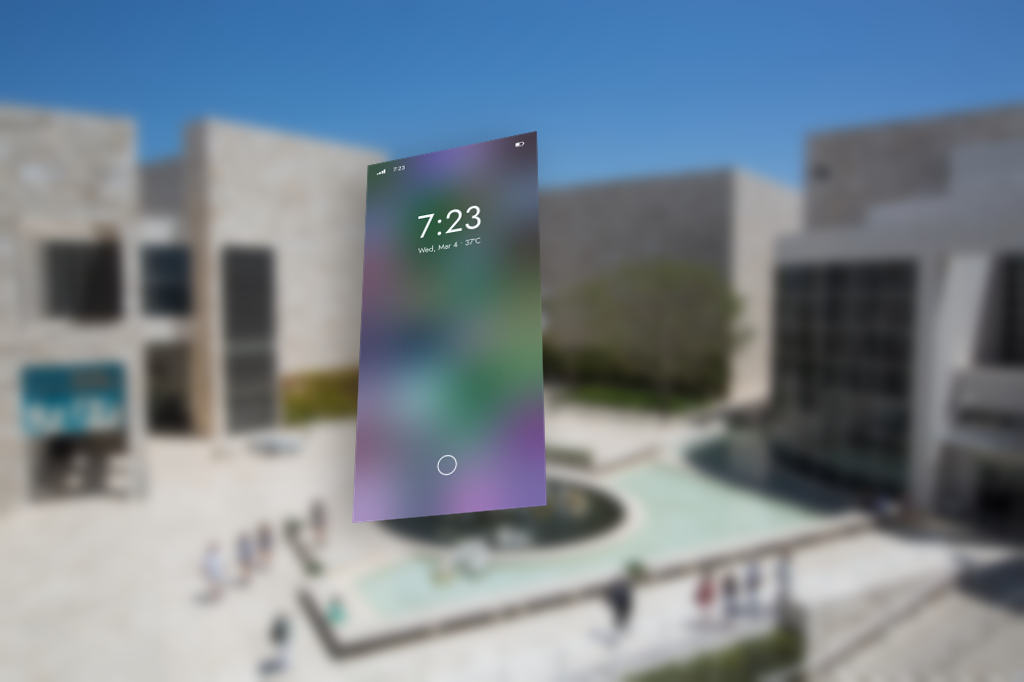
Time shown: {"hour": 7, "minute": 23}
